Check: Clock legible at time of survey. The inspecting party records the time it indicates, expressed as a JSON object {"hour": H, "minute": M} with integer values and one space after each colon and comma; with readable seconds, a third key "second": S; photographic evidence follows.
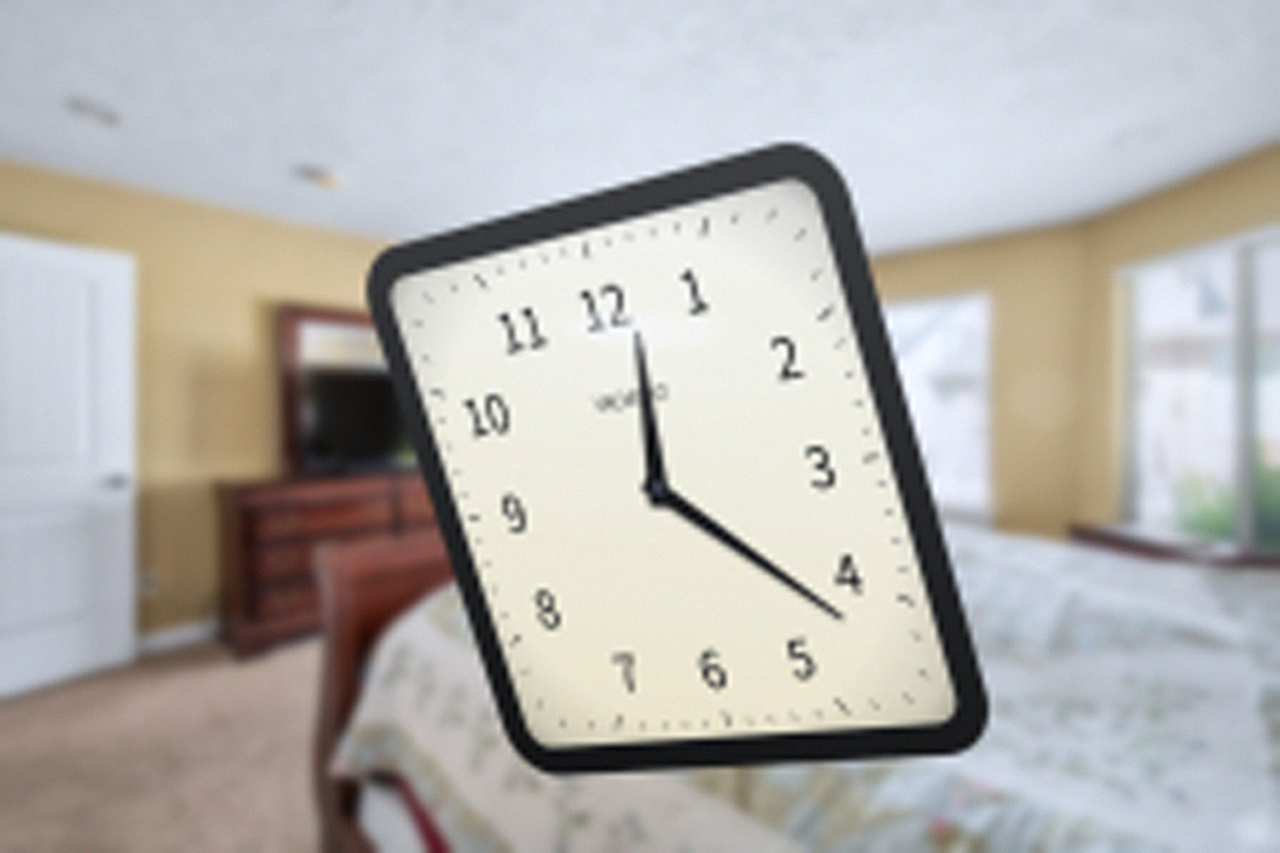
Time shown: {"hour": 12, "minute": 22}
